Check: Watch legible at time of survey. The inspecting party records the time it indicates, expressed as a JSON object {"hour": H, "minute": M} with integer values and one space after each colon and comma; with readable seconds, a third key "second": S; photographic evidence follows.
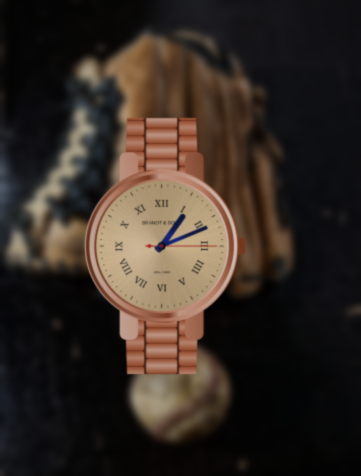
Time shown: {"hour": 1, "minute": 11, "second": 15}
